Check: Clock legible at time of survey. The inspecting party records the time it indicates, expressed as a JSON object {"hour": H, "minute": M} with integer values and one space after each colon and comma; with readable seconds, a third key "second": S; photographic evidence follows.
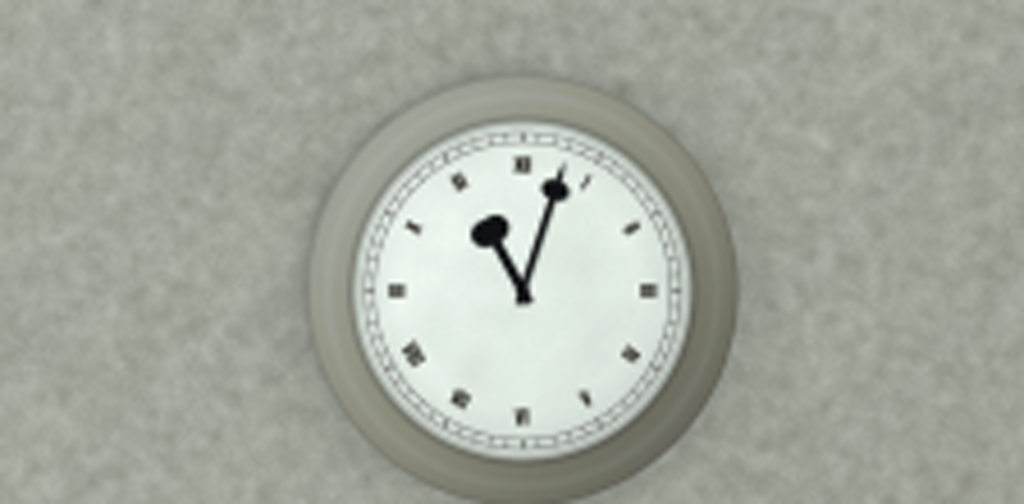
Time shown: {"hour": 11, "minute": 3}
